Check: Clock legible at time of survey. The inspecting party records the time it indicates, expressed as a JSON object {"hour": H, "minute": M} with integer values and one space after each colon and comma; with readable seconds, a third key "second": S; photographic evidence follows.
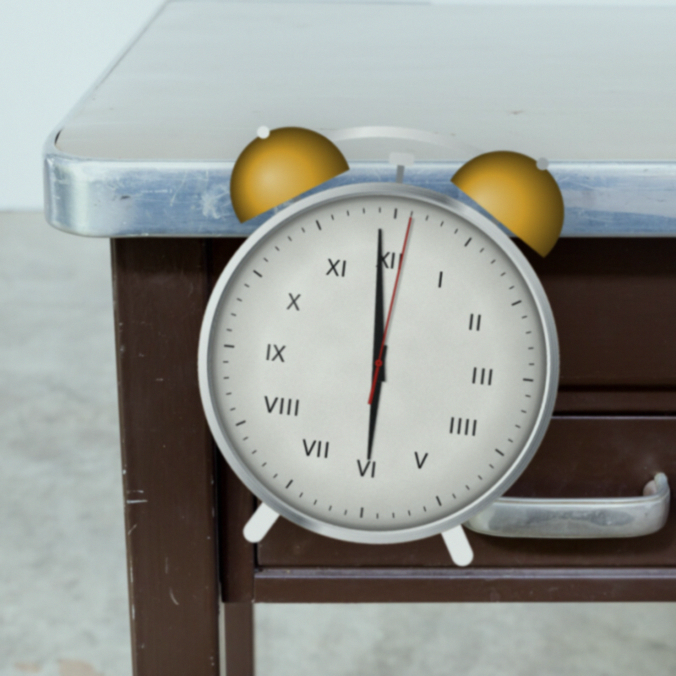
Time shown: {"hour": 5, "minute": 59, "second": 1}
